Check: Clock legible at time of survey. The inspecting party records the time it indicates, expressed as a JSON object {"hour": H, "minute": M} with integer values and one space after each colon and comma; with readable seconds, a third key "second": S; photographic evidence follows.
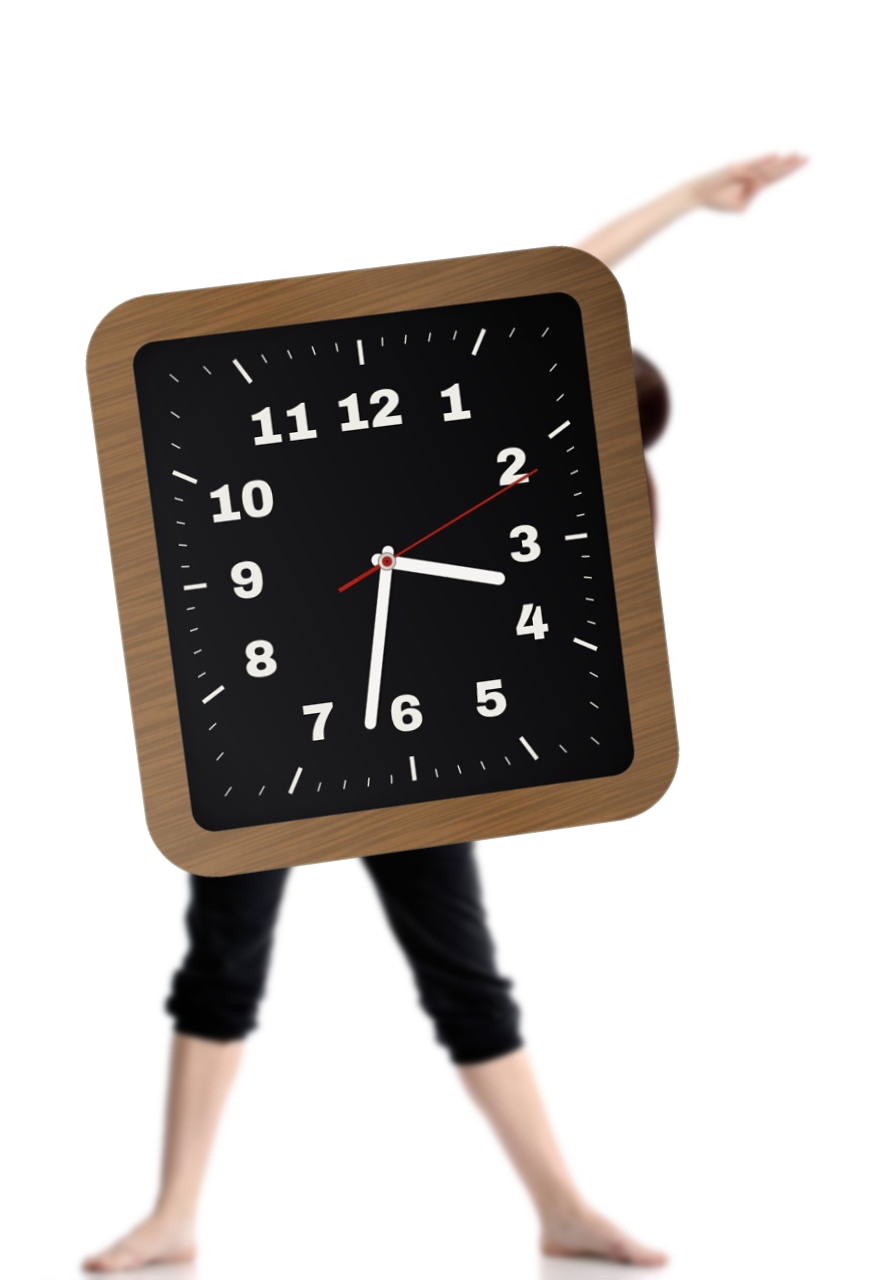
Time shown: {"hour": 3, "minute": 32, "second": 11}
